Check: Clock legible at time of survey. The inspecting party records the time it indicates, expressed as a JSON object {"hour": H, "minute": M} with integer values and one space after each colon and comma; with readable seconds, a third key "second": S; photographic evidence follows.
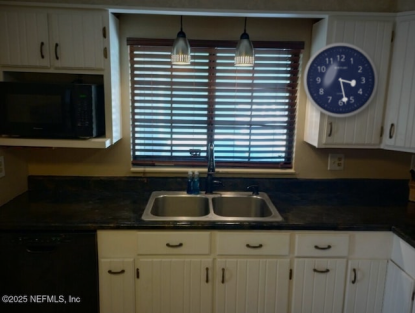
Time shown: {"hour": 3, "minute": 28}
